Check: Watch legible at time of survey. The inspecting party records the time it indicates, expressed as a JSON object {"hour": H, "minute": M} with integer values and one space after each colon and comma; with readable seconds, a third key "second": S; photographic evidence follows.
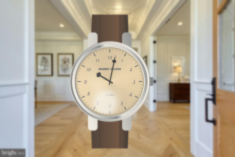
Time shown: {"hour": 10, "minute": 2}
